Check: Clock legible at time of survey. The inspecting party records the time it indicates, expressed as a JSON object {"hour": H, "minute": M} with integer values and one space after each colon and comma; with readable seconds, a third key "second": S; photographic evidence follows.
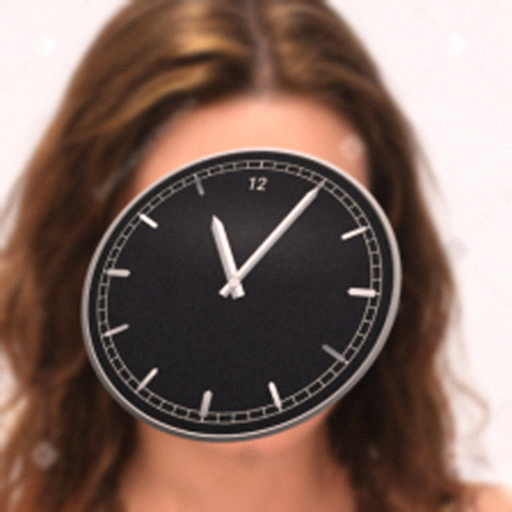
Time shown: {"hour": 11, "minute": 5}
